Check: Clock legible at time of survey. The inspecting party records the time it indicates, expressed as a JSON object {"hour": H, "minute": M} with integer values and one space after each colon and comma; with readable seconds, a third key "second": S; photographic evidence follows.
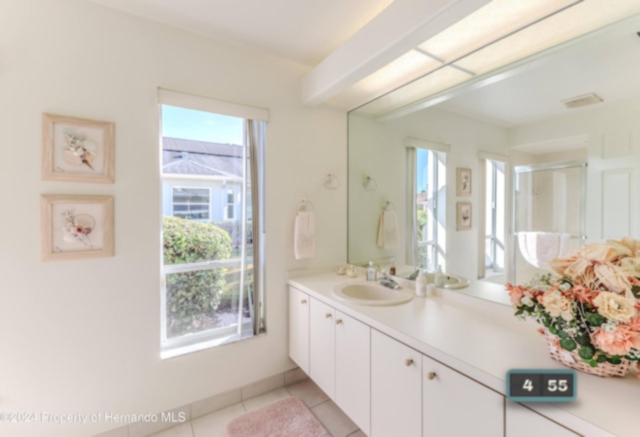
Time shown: {"hour": 4, "minute": 55}
